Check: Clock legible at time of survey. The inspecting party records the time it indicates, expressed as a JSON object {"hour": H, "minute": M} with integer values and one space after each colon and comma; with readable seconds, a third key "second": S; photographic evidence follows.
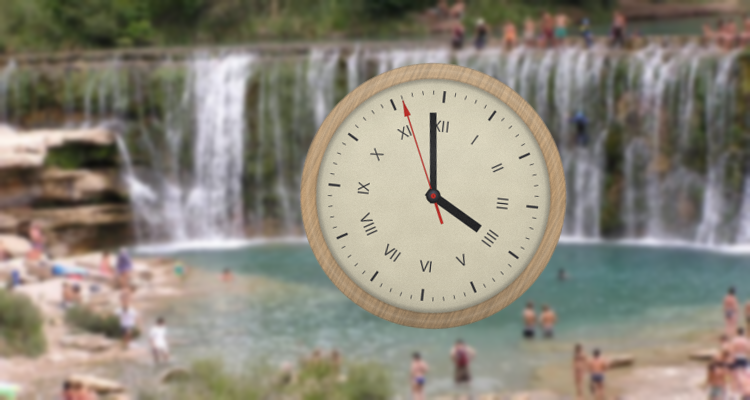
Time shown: {"hour": 3, "minute": 58, "second": 56}
